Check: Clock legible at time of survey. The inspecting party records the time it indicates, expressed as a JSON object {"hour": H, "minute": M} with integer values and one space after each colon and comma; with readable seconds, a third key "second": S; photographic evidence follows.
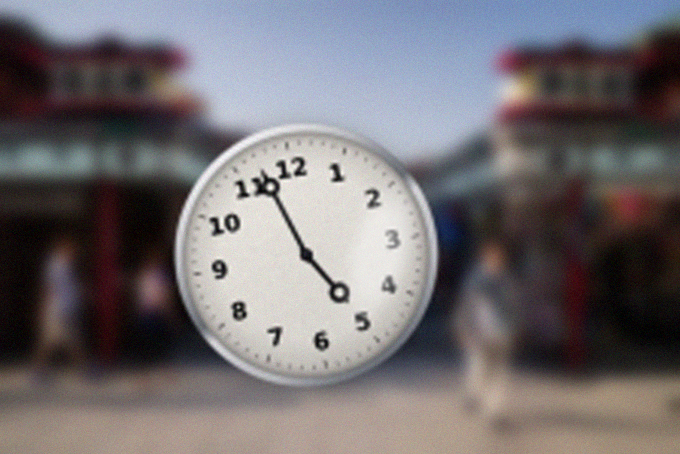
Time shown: {"hour": 4, "minute": 57}
